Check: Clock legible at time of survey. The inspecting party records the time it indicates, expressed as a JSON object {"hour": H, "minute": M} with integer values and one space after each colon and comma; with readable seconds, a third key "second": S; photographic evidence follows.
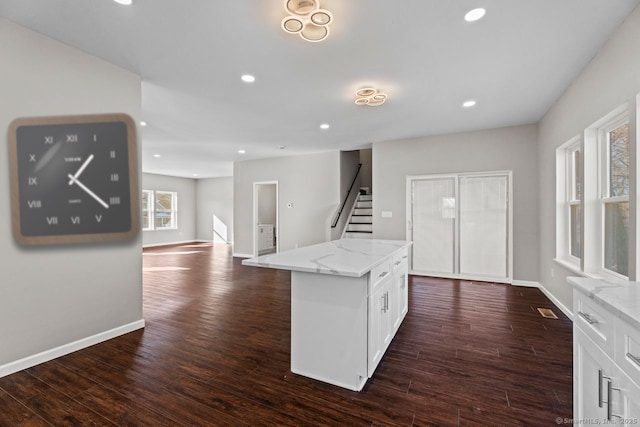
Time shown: {"hour": 1, "minute": 22}
